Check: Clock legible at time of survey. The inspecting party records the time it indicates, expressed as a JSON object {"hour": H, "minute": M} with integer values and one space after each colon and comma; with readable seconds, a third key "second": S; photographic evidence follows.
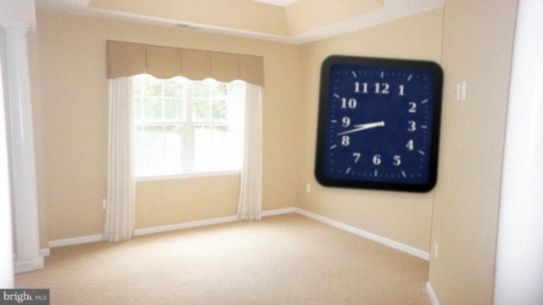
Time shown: {"hour": 8, "minute": 42}
